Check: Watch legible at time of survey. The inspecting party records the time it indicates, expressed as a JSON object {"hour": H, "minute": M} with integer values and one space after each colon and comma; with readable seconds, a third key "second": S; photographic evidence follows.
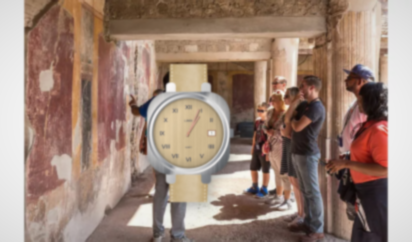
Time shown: {"hour": 1, "minute": 4}
